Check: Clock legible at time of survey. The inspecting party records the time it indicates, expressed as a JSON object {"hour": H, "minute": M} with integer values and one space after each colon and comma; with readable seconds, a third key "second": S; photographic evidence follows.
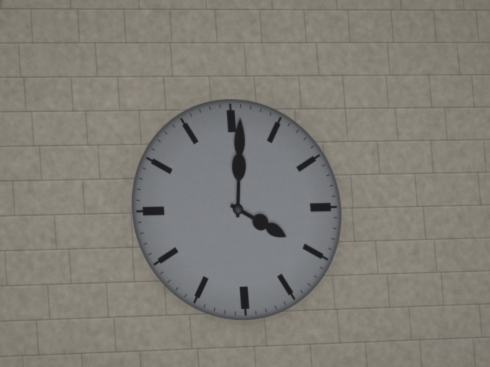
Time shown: {"hour": 4, "minute": 1}
